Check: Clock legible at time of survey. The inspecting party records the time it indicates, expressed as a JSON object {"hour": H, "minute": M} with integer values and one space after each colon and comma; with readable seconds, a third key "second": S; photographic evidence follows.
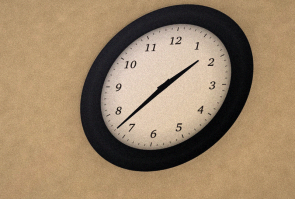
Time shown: {"hour": 1, "minute": 37}
